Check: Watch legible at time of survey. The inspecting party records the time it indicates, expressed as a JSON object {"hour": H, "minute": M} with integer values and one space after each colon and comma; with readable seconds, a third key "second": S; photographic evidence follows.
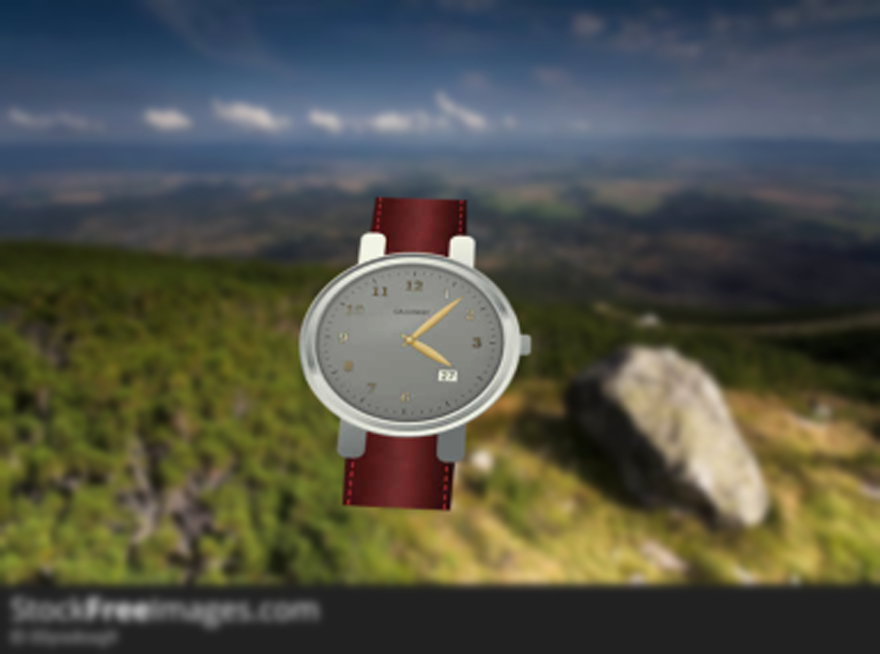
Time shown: {"hour": 4, "minute": 7}
